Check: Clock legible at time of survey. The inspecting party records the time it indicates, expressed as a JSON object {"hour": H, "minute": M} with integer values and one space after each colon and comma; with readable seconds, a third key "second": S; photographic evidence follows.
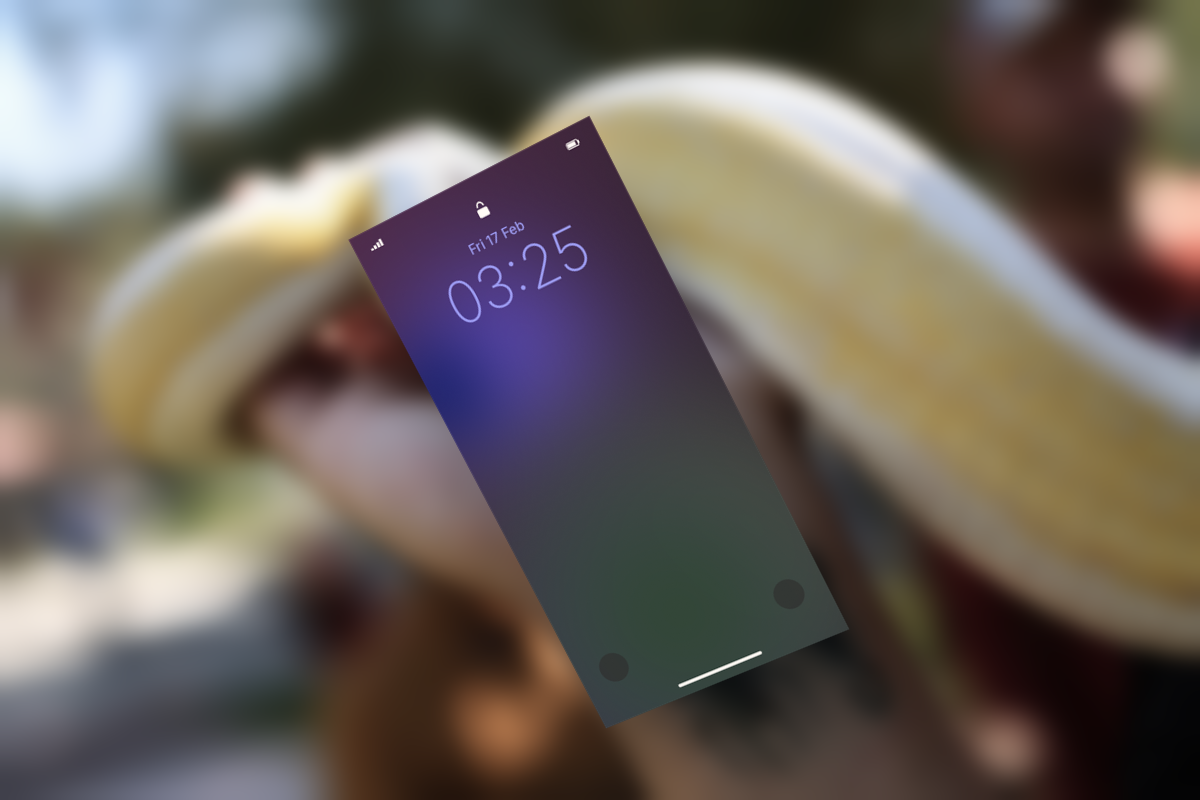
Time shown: {"hour": 3, "minute": 25}
